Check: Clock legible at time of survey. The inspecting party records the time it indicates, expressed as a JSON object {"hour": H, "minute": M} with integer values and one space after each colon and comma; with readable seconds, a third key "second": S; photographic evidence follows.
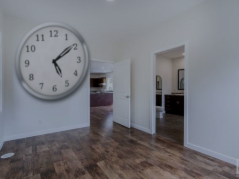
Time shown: {"hour": 5, "minute": 9}
